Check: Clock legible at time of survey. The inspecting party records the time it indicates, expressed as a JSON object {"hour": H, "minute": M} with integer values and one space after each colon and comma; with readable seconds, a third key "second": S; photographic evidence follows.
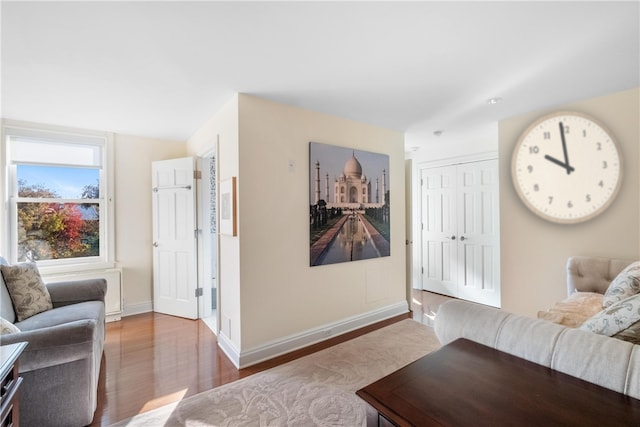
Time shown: {"hour": 9, "minute": 59}
